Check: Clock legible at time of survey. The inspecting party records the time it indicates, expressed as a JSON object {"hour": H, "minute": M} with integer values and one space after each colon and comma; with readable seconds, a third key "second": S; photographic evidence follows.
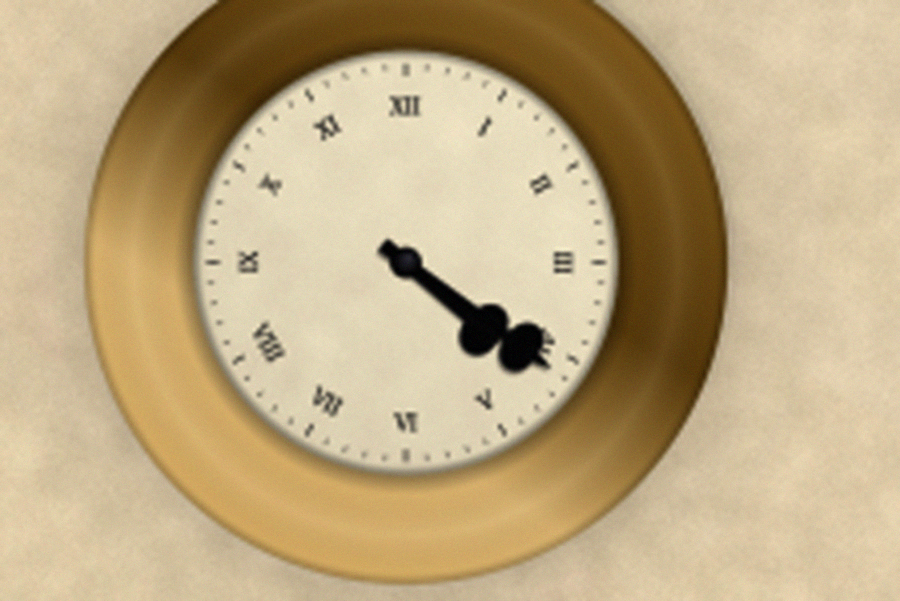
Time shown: {"hour": 4, "minute": 21}
